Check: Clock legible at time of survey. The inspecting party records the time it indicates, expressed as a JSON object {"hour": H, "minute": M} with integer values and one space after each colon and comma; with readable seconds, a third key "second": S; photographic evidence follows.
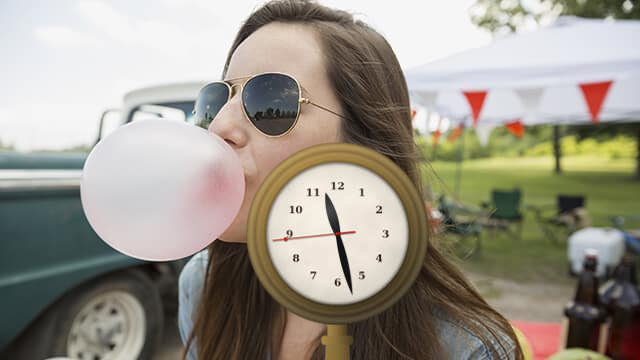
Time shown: {"hour": 11, "minute": 27, "second": 44}
